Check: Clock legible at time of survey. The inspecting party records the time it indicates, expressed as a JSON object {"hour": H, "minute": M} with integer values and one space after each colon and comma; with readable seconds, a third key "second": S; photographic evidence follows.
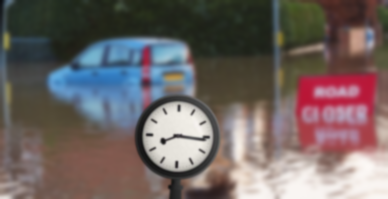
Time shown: {"hour": 8, "minute": 16}
